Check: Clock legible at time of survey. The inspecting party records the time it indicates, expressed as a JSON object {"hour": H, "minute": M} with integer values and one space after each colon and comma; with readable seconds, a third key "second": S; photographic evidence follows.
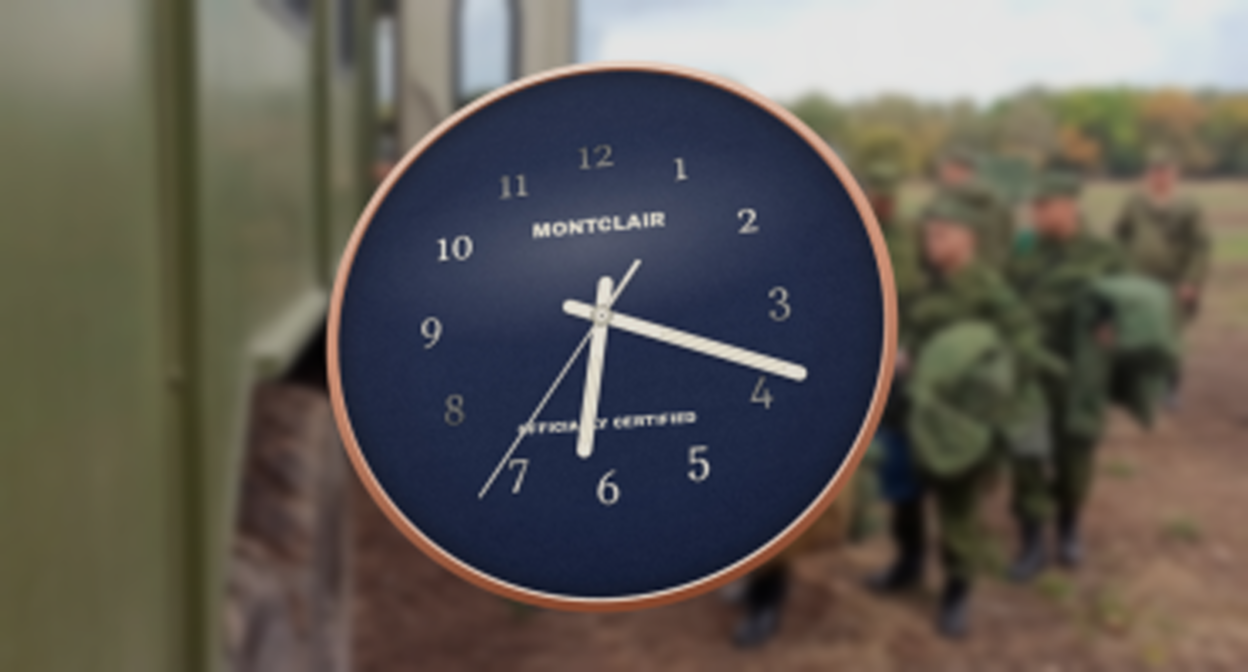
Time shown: {"hour": 6, "minute": 18, "second": 36}
